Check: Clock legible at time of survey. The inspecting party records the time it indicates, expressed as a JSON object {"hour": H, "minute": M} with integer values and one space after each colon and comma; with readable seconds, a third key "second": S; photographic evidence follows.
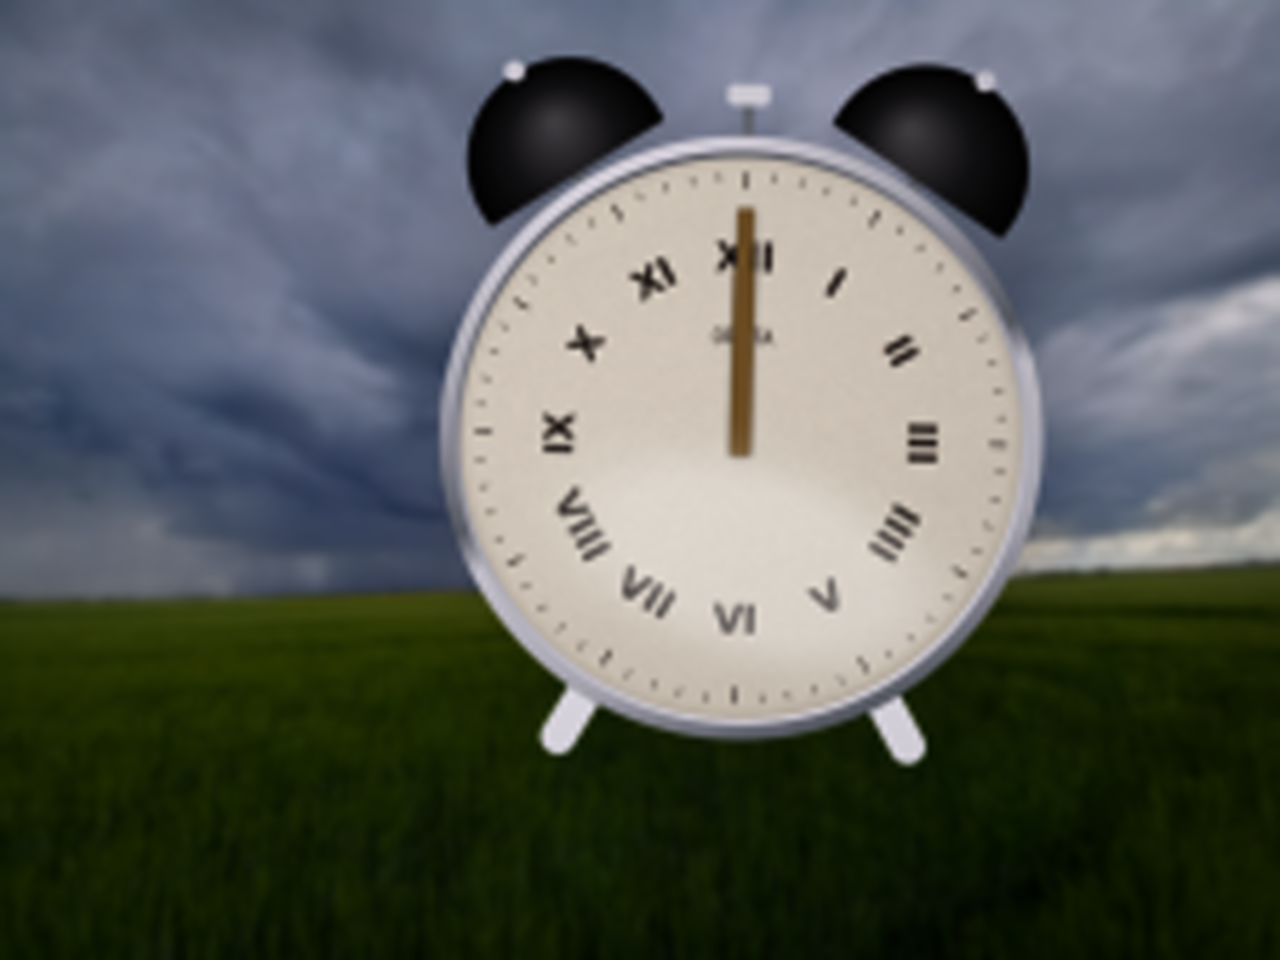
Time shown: {"hour": 12, "minute": 0}
